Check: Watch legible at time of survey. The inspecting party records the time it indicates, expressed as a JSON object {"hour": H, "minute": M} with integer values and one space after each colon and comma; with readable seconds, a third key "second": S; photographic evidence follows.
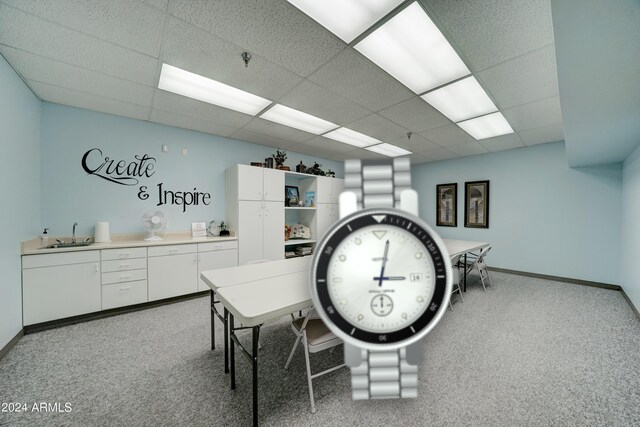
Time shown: {"hour": 3, "minute": 2}
